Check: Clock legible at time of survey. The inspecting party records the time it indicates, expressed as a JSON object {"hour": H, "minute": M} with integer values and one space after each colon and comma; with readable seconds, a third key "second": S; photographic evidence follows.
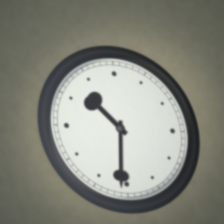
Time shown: {"hour": 10, "minute": 31}
